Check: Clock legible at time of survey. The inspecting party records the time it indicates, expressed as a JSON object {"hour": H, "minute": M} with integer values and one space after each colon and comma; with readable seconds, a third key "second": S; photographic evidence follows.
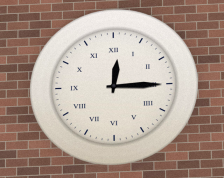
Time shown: {"hour": 12, "minute": 15}
